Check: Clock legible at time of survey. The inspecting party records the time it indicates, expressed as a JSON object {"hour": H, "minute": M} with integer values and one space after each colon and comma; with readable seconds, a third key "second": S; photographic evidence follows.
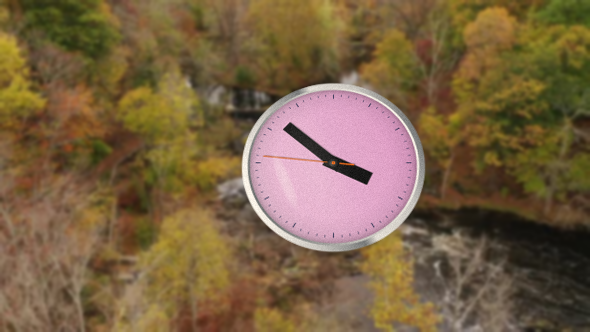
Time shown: {"hour": 3, "minute": 51, "second": 46}
